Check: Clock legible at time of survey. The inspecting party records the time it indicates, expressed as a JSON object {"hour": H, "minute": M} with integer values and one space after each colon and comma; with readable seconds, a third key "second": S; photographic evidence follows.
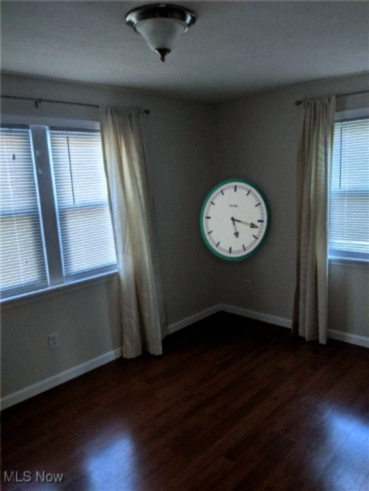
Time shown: {"hour": 5, "minute": 17}
